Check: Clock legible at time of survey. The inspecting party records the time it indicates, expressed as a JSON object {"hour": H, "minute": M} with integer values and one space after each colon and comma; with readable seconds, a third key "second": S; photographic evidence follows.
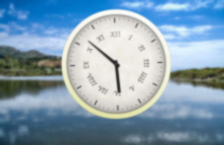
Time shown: {"hour": 5, "minute": 52}
